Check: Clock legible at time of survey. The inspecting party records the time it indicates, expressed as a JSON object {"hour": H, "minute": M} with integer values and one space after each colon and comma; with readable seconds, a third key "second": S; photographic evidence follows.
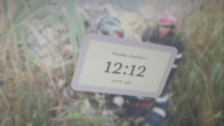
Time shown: {"hour": 12, "minute": 12}
